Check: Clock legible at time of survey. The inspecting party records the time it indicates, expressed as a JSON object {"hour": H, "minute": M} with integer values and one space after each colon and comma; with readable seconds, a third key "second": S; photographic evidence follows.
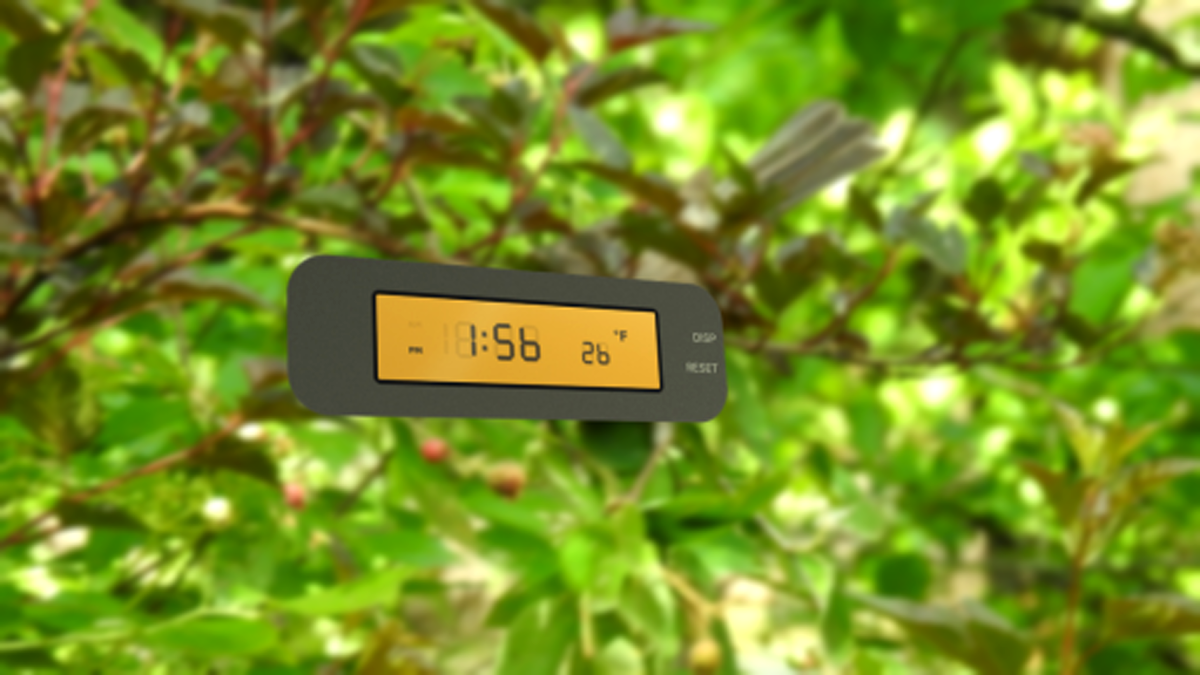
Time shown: {"hour": 1, "minute": 56}
